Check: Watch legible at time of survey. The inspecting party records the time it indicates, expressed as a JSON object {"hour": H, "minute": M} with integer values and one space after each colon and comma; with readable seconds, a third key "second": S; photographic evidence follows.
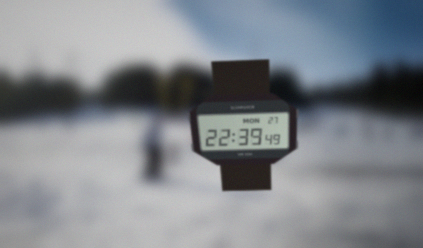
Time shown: {"hour": 22, "minute": 39, "second": 49}
